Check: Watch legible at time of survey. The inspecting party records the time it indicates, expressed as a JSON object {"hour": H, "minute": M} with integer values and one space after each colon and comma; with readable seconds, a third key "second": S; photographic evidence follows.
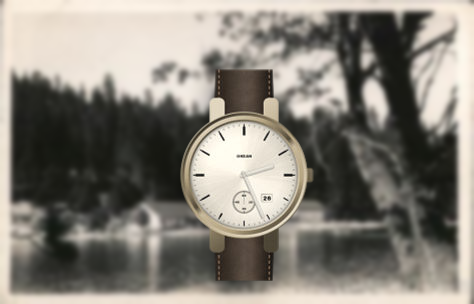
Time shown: {"hour": 2, "minute": 26}
